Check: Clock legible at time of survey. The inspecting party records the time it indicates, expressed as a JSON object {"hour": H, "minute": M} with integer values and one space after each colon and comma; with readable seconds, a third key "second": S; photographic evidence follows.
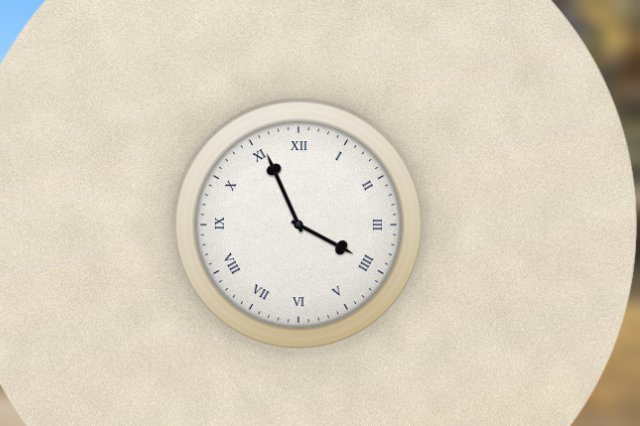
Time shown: {"hour": 3, "minute": 56}
